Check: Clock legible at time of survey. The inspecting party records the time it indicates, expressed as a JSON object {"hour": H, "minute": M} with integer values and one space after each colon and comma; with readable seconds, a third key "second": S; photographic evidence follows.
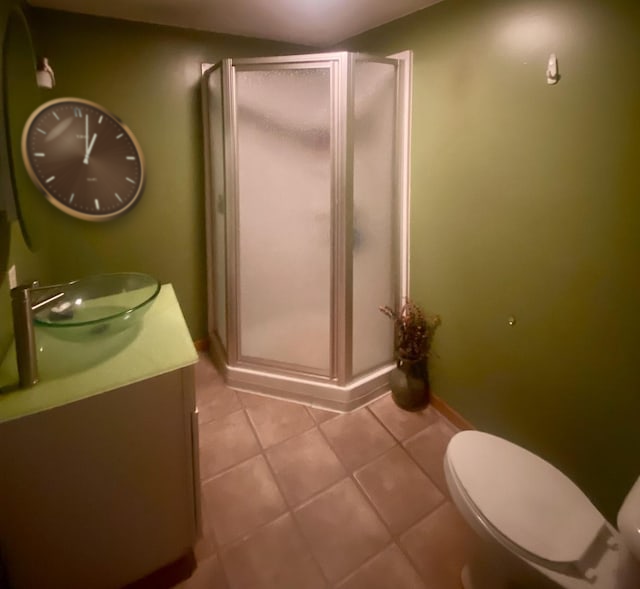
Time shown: {"hour": 1, "minute": 2}
